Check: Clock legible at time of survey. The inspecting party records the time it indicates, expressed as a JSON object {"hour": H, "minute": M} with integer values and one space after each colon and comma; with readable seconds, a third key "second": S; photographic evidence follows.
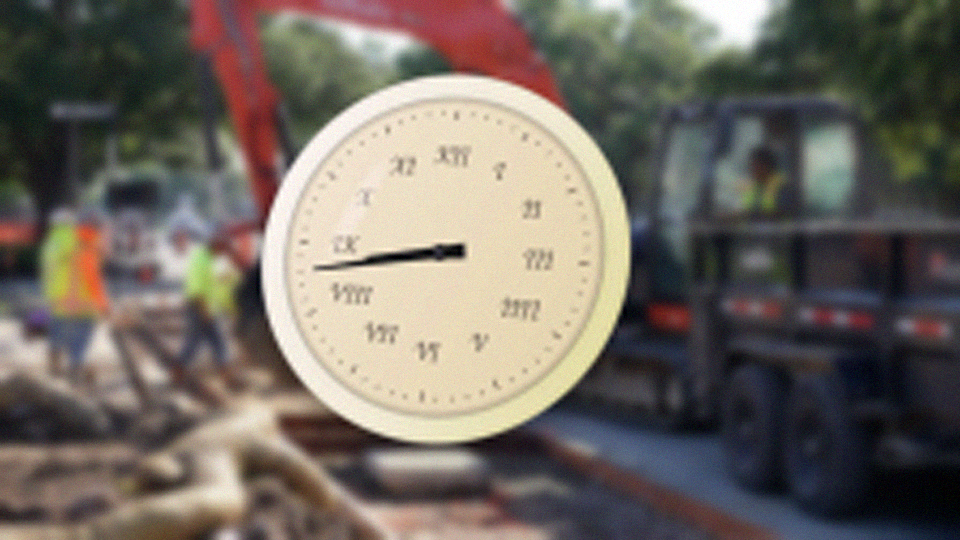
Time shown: {"hour": 8, "minute": 43}
